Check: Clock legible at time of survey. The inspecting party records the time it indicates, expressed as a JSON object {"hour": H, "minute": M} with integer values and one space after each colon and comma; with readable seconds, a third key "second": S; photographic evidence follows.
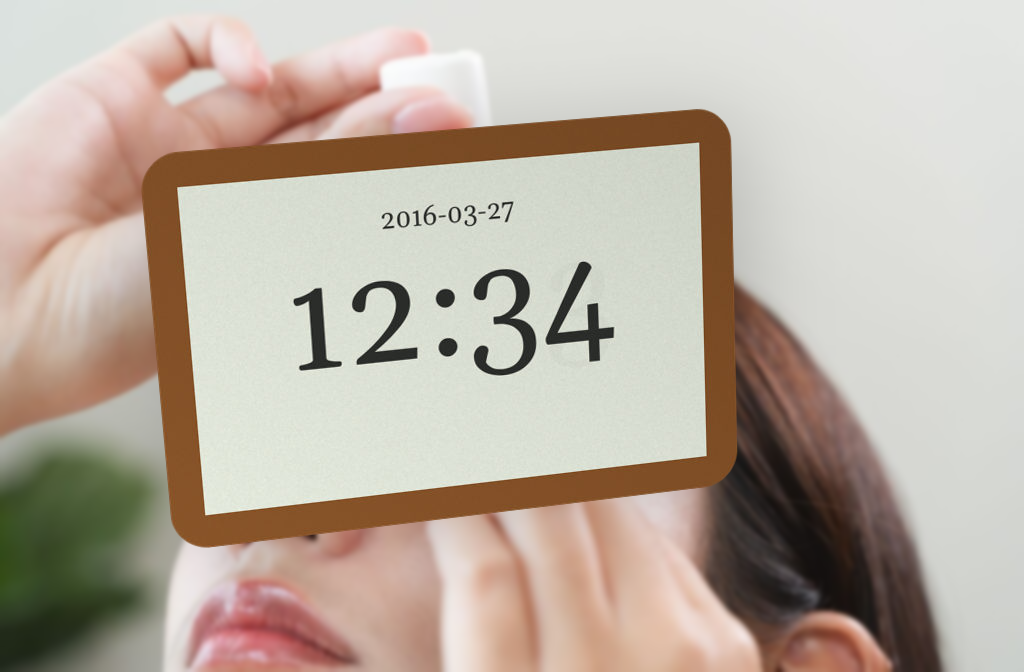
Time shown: {"hour": 12, "minute": 34}
